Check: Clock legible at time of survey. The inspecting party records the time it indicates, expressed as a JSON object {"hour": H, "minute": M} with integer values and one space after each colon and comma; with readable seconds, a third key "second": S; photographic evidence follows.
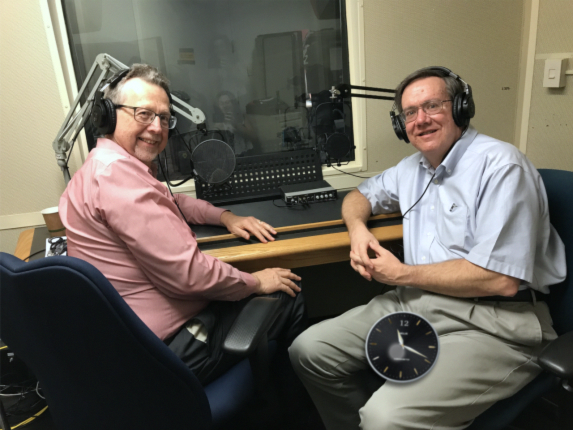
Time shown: {"hour": 11, "minute": 19}
